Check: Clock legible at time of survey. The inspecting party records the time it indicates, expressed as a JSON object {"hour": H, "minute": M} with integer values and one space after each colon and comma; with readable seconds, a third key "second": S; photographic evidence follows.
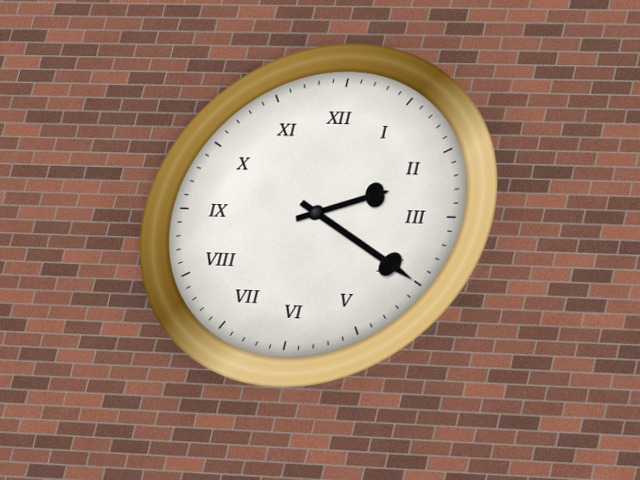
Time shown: {"hour": 2, "minute": 20}
